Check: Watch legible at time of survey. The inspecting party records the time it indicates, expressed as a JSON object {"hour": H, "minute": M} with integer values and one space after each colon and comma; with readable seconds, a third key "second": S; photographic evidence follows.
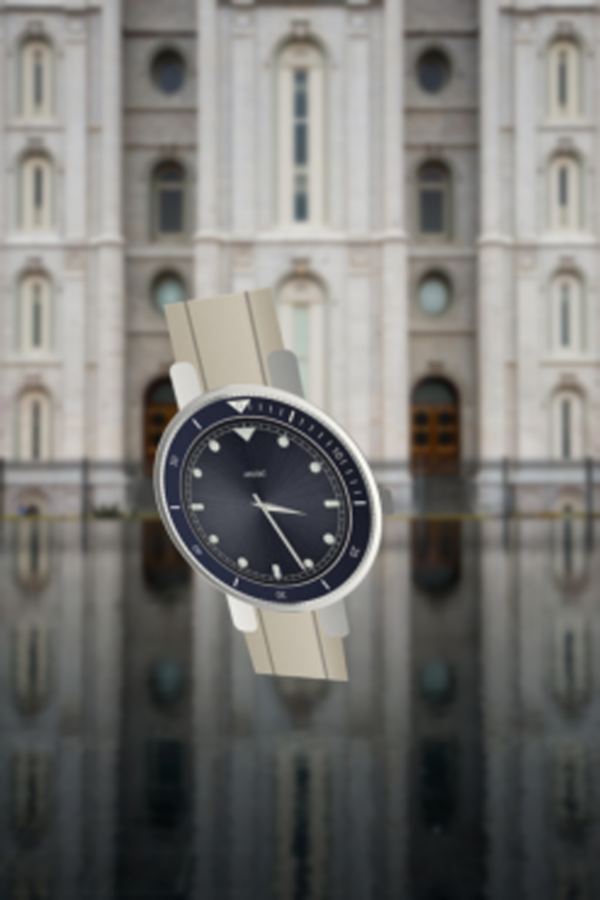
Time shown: {"hour": 3, "minute": 26}
